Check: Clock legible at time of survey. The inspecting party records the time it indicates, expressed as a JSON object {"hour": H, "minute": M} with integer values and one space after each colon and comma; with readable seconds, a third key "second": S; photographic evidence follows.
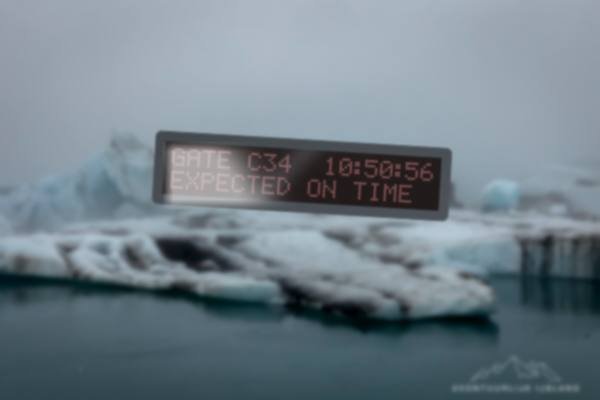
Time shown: {"hour": 10, "minute": 50, "second": 56}
